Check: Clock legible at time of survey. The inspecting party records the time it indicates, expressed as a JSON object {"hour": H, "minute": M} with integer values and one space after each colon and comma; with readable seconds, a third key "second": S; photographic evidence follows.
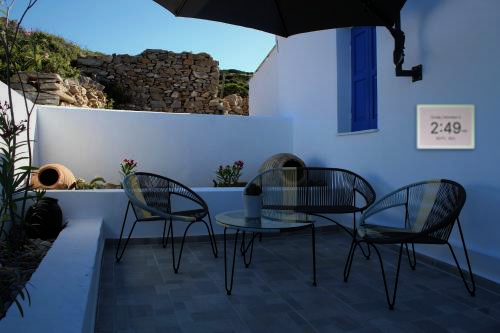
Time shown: {"hour": 2, "minute": 49}
